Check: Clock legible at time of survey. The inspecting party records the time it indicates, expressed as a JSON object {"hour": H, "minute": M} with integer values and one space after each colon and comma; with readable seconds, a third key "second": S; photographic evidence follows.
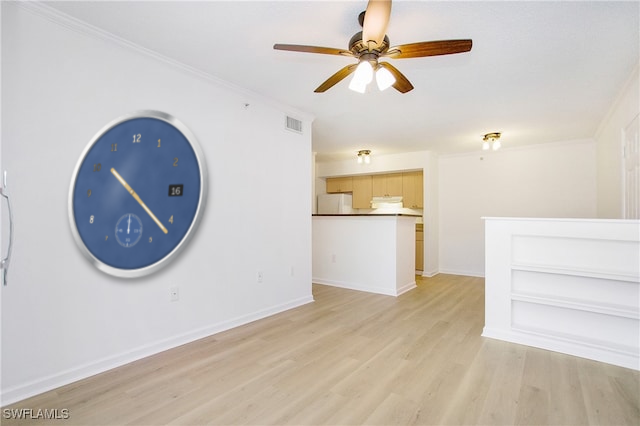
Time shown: {"hour": 10, "minute": 22}
